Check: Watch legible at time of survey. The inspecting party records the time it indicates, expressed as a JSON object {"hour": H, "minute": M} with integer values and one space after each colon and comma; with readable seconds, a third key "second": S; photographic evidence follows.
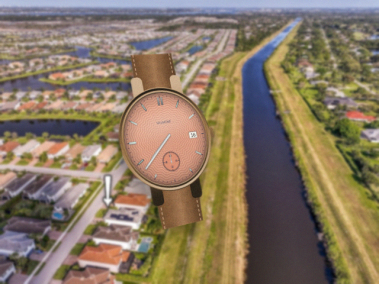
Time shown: {"hour": 7, "minute": 38}
